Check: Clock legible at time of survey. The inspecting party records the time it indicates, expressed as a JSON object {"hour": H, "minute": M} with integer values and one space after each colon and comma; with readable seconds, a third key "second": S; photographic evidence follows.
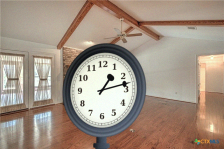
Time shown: {"hour": 1, "minute": 13}
